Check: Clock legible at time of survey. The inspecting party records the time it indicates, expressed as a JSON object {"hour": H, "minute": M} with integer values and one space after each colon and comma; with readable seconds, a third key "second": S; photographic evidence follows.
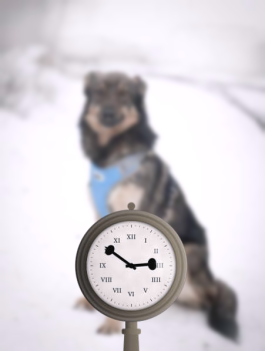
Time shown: {"hour": 2, "minute": 51}
